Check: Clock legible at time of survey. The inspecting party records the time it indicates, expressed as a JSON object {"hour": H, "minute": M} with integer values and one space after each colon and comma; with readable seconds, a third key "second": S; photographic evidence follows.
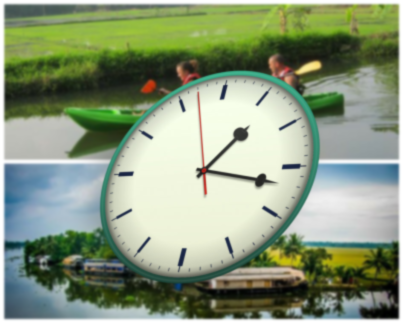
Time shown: {"hour": 1, "minute": 16, "second": 57}
